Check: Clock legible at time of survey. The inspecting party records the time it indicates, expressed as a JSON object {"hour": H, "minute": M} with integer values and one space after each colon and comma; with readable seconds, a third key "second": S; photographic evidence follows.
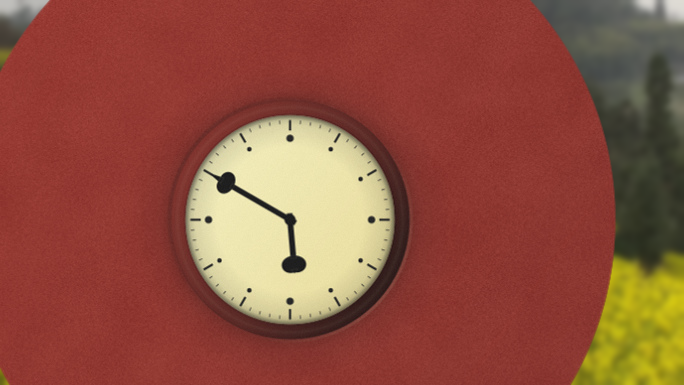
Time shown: {"hour": 5, "minute": 50}
